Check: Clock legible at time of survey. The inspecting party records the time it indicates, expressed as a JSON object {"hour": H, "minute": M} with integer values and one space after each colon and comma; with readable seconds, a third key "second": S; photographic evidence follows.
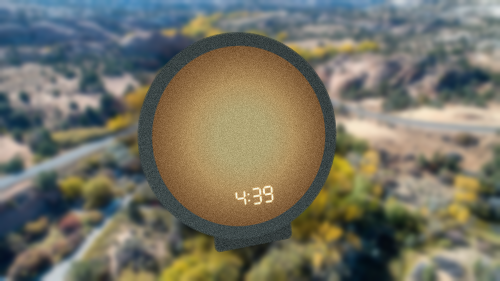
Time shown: {"hour": 4, "minute": 39}
